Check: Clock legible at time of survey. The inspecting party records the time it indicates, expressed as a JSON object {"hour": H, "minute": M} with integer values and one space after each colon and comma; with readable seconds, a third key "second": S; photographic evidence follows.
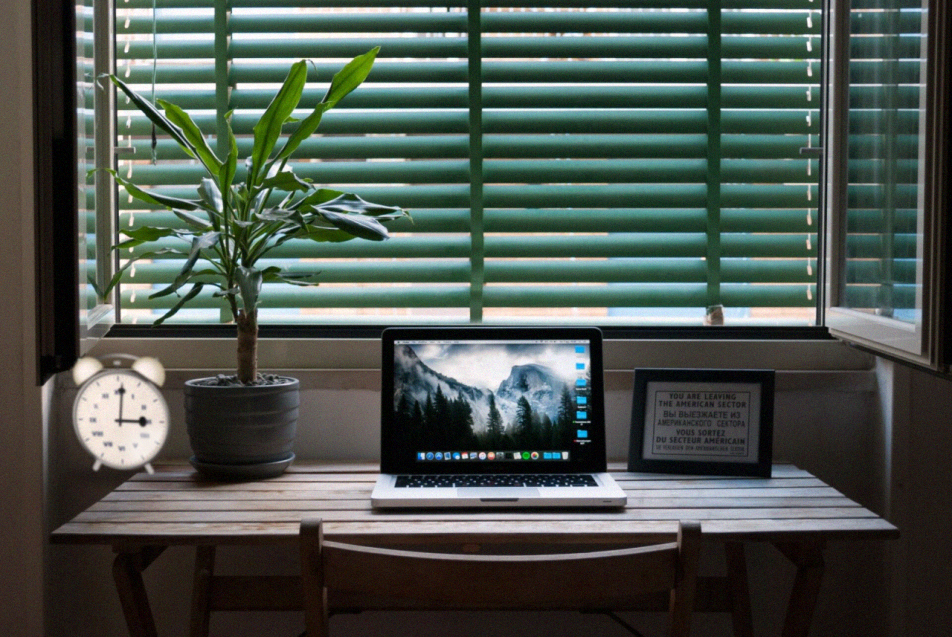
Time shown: {"hour": 3, "minute": 1}
